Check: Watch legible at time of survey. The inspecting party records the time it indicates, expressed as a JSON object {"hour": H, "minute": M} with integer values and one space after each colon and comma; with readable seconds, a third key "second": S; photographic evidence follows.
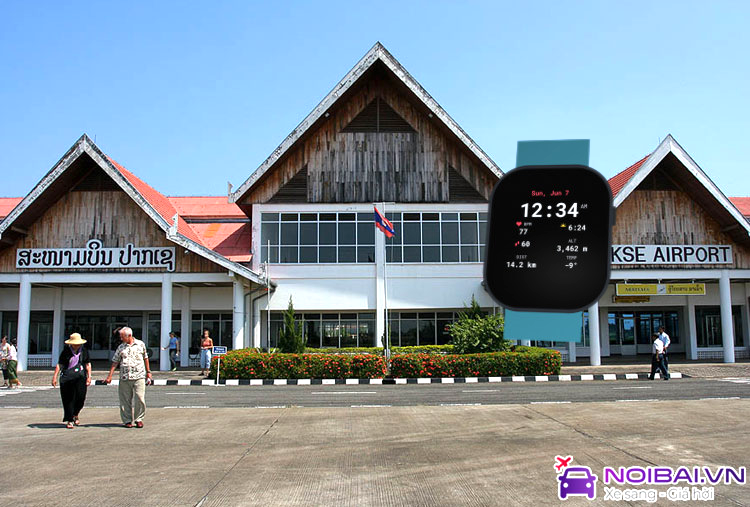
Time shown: {"hour": 12, "minute": 34}
